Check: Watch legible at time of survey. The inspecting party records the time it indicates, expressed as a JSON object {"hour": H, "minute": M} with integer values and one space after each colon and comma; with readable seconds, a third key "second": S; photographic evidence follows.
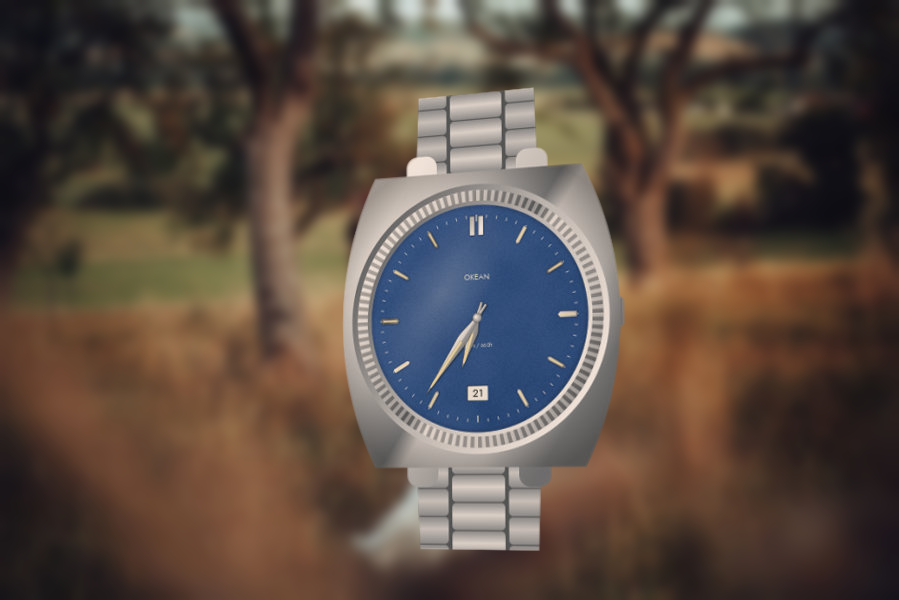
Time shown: {"hour": 6, "minute": 36}
